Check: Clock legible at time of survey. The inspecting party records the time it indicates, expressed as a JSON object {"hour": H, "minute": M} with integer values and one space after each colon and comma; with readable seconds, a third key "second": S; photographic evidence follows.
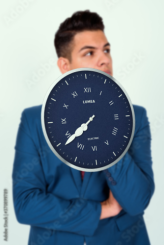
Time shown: {"hour": 7, "minute": 39}
